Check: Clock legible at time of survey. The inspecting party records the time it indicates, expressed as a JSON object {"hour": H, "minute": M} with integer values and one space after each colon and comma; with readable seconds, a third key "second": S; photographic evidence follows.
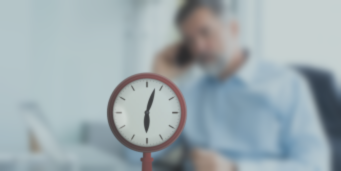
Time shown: {"hour": 6, "minute": 3}
